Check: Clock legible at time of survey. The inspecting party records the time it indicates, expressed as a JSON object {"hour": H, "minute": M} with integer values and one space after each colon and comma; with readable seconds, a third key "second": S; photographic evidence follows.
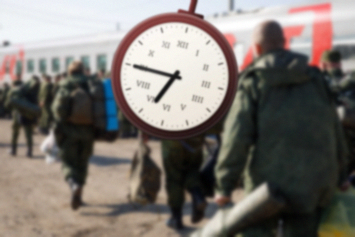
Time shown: {"hour": 6, "minute": 45}
